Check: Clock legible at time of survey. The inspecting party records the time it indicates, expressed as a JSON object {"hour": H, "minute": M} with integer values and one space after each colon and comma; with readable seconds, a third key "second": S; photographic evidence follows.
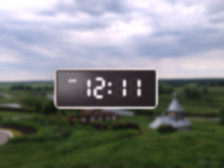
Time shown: {"hour": 12, "minute": 11}
